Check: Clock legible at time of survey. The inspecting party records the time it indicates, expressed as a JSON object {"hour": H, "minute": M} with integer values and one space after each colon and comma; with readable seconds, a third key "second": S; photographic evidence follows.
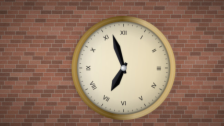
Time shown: {"hour": 6, "minute": 57}
